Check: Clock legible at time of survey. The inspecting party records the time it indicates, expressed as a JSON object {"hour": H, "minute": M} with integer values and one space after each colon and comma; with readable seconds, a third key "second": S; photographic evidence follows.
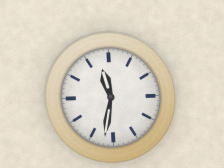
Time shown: {"hour": 11, "minute": 32}
